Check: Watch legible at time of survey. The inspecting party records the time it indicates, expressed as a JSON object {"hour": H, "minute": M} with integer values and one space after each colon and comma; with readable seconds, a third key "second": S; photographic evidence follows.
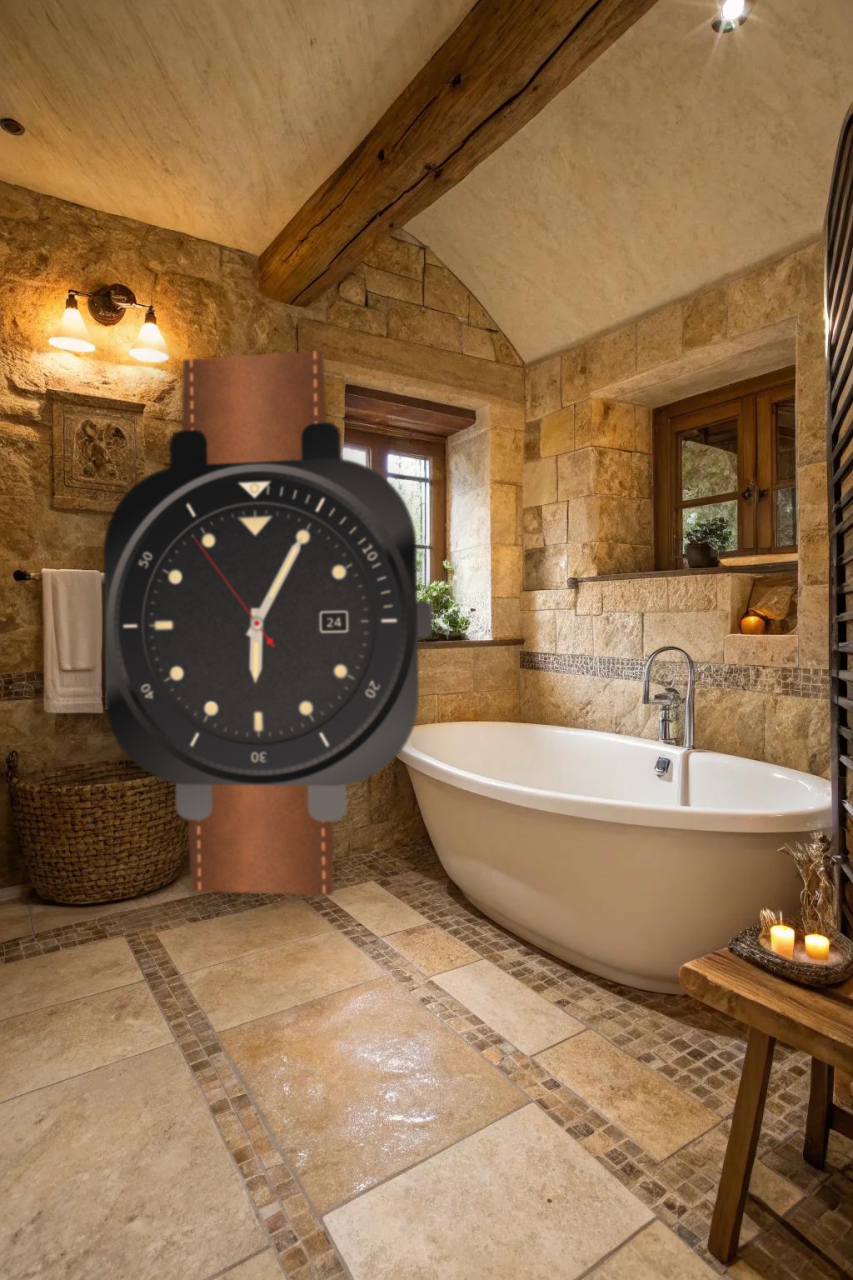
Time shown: {"hour": 6, "minute": 4, "second": 54}
